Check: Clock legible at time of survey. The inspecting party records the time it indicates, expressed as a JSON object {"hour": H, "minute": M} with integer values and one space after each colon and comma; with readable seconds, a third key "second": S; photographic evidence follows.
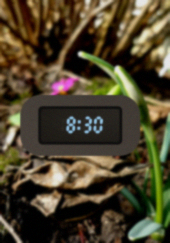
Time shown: {"hour": 8, "minute": 30}
